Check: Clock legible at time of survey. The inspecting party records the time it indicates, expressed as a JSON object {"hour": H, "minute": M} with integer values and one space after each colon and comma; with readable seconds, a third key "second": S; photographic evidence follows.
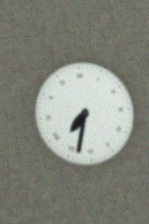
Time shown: {"hour": 7, "minute": 33}
